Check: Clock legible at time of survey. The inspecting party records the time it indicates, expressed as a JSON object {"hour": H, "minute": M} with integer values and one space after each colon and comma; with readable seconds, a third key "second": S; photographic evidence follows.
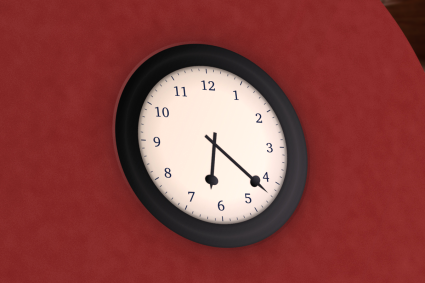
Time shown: {"hour": 6, "minute": 22}
